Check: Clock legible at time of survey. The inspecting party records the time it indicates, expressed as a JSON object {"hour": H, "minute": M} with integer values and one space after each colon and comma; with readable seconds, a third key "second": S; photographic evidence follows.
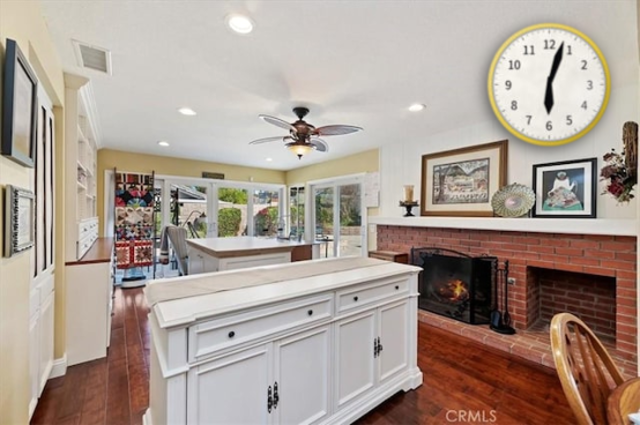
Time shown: {"hour": 6, "minute": 3}
